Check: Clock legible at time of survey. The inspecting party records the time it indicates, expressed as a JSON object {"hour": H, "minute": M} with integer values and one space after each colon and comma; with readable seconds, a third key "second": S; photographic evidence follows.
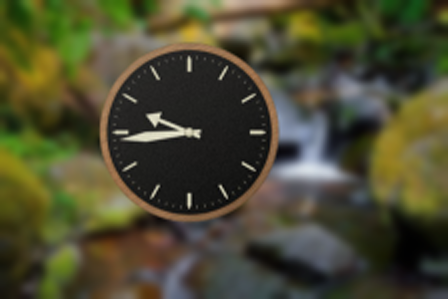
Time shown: {"hour": 9, "minute": 44}
